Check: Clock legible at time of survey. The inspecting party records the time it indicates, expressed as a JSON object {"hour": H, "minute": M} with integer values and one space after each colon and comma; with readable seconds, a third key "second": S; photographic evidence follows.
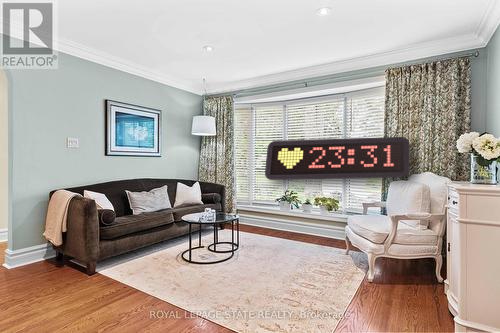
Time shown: {"hour": 23, "minute": 31}
